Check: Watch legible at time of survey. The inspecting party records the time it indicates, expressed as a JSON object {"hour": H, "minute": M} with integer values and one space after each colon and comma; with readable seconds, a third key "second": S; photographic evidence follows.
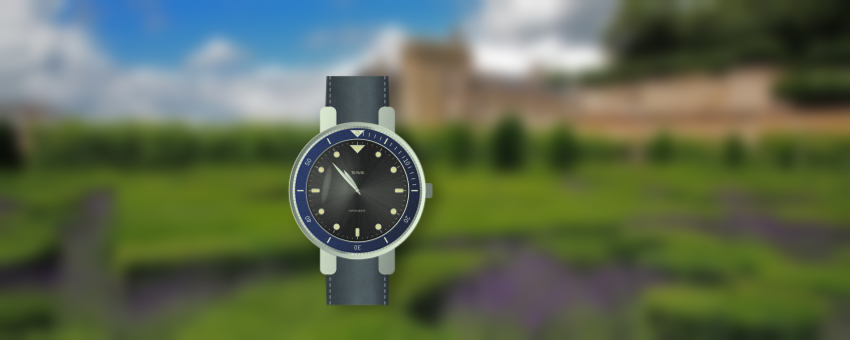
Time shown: {"hour": 10, "minute": 53}
